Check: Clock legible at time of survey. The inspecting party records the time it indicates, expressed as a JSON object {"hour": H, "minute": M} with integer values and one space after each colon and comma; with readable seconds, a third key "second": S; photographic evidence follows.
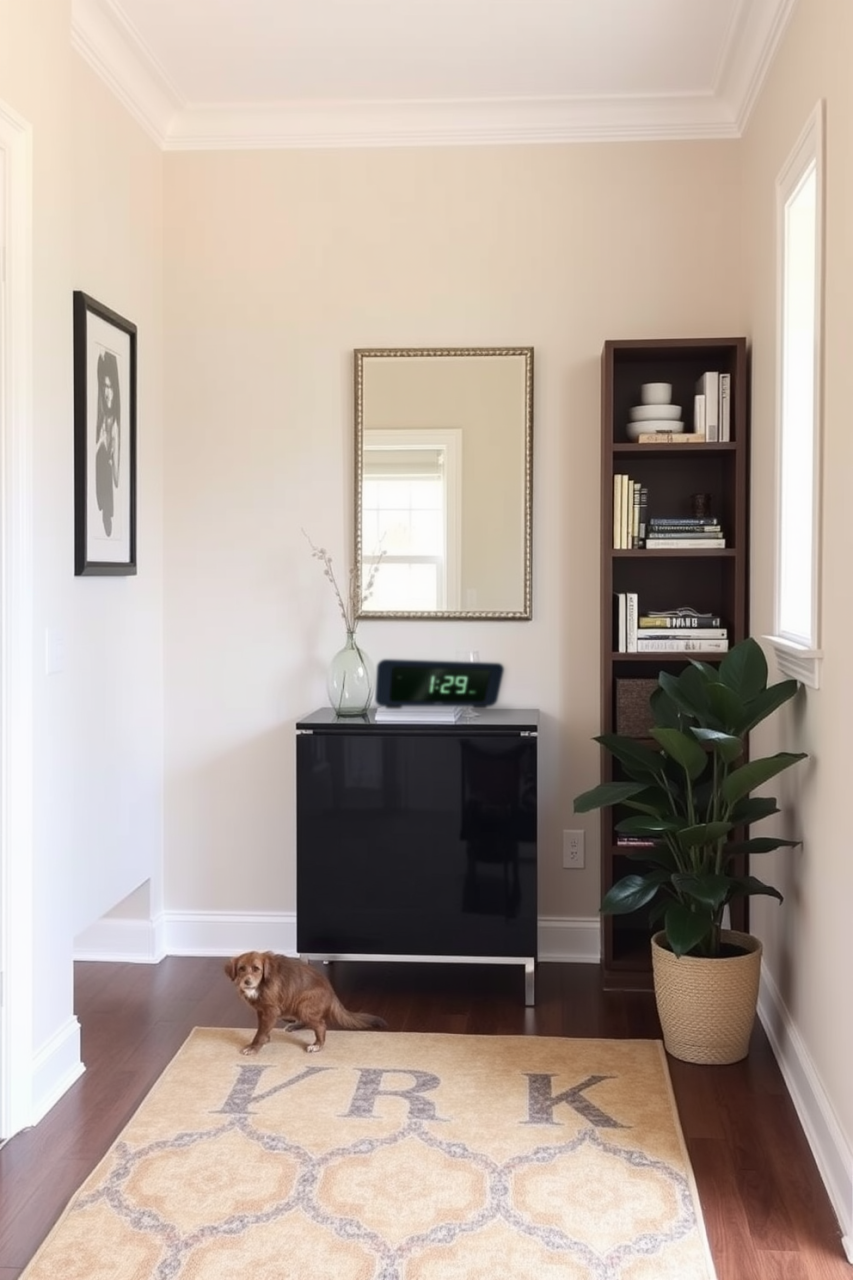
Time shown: {"hour": 1, "minute": 29}
